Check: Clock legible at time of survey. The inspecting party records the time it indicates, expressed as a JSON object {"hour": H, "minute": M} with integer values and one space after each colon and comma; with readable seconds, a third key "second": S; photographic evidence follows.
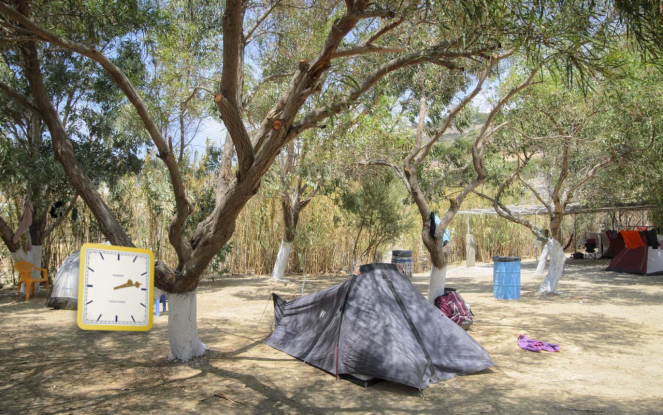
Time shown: {"hour": 2, "minute": 13}
